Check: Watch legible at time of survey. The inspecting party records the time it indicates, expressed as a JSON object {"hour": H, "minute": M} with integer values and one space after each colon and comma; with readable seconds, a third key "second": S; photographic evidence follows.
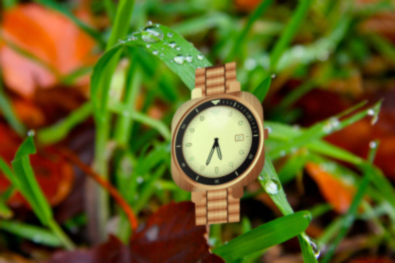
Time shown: {"hour": 5, "minute": 34}
